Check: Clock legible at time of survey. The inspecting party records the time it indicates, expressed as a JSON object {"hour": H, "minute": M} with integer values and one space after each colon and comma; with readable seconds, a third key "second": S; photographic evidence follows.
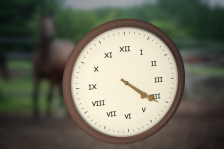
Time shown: {"hour": 4, "minute": 21}
